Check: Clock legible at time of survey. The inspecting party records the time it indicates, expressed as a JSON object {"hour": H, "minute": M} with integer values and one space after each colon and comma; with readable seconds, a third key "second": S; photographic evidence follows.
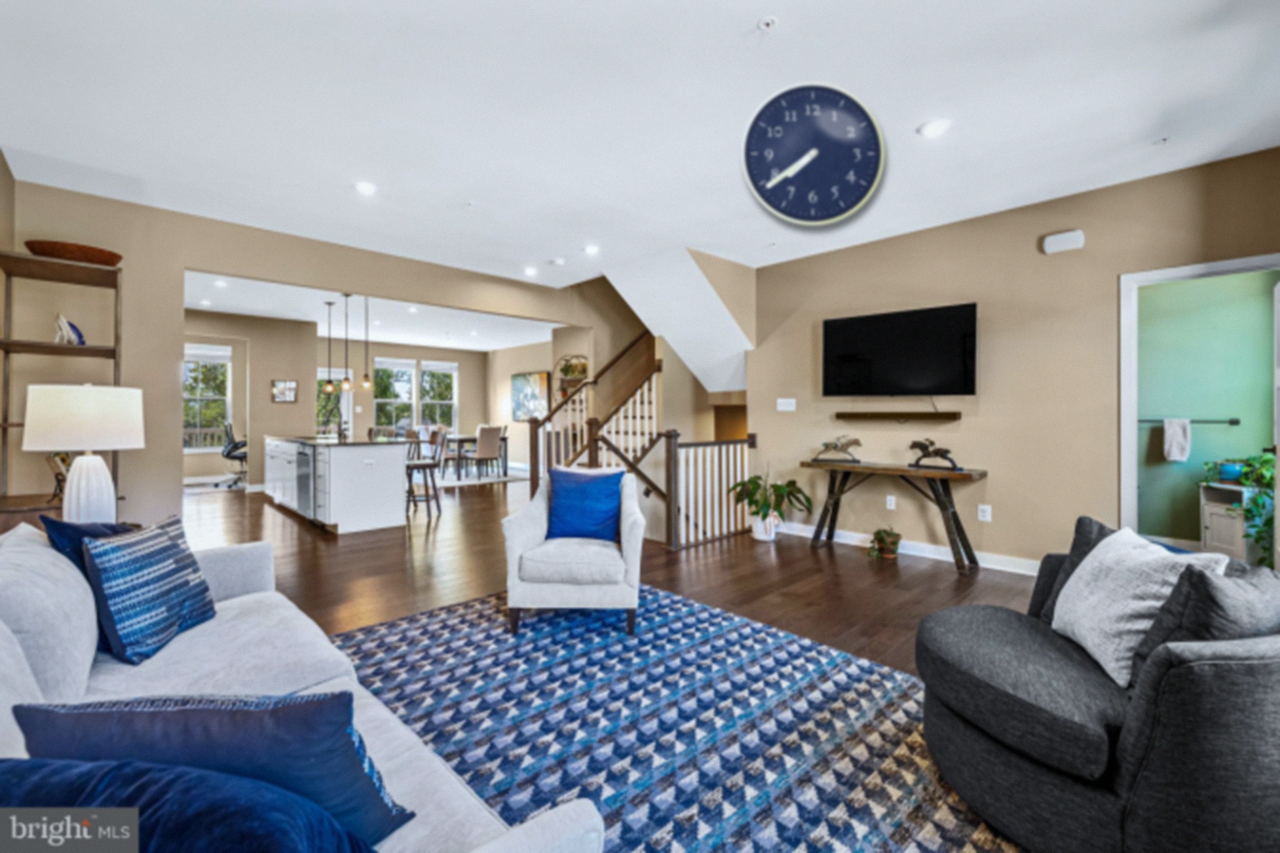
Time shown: {"hour": 7, "minute": 39}
